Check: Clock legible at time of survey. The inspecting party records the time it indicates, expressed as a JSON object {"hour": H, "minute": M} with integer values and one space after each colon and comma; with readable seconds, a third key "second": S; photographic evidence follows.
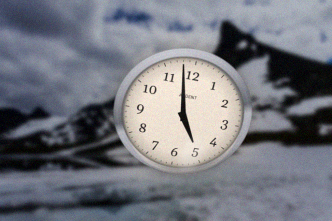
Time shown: {"hour": 4, "minute": 58}
